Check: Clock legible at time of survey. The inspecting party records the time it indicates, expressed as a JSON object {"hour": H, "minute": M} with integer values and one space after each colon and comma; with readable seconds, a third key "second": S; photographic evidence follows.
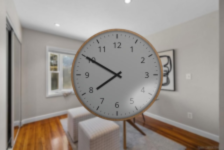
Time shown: {"hour": 7, "minute": 50}
